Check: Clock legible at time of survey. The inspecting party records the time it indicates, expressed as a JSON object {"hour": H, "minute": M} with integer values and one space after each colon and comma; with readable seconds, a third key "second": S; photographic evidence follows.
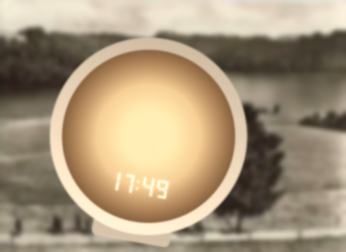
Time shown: {"hour": 17, "minute": 49}
